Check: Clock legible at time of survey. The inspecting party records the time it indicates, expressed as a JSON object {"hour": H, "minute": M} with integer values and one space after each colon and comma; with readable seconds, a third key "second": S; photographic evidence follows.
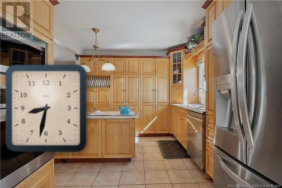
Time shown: {"hour": 8, "minute": 32}
